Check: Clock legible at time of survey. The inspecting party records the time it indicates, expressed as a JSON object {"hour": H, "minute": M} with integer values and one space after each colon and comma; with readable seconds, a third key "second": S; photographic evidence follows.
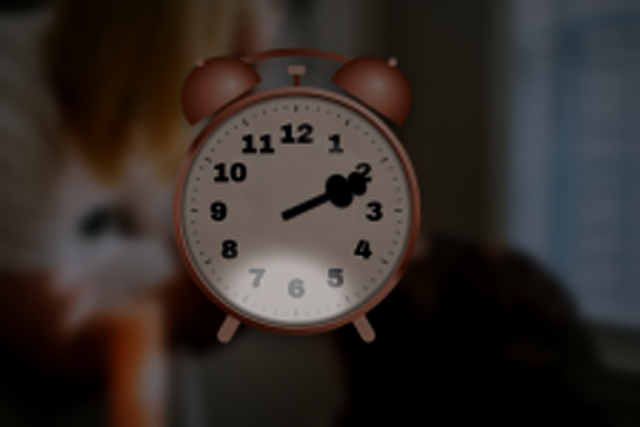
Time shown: {"hour": 2, "minute": 11}
